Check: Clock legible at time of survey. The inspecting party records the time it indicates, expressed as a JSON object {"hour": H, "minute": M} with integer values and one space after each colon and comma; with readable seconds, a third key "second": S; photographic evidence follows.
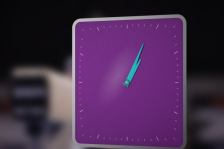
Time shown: {"hour": 1, "minute": 4}
